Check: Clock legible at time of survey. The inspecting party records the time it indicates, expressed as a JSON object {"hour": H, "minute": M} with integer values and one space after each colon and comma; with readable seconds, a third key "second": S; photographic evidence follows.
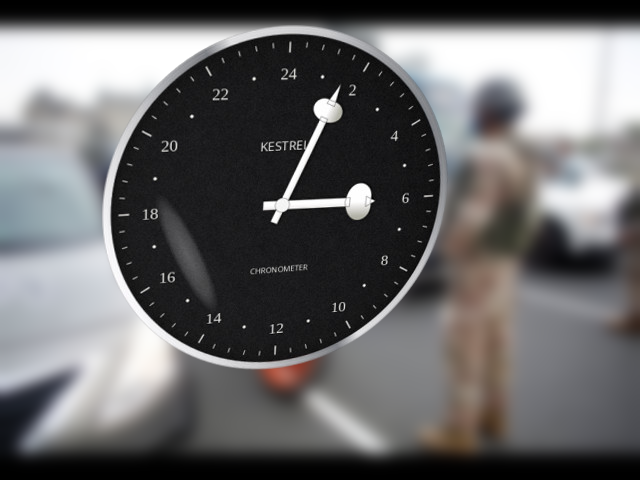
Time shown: {"hour": 6, "minute": 4}
